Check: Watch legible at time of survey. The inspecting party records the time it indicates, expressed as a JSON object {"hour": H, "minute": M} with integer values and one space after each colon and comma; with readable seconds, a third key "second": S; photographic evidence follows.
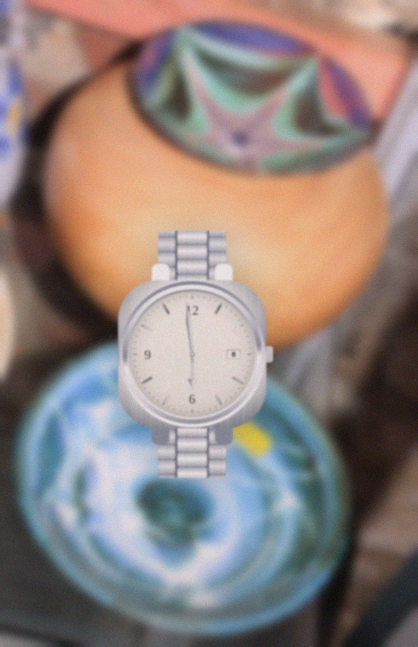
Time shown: {"hour": 5, "minute": 59}
